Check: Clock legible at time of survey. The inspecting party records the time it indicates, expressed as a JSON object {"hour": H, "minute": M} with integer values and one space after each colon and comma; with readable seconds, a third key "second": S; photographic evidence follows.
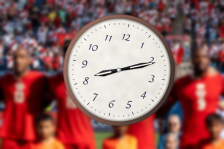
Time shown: {"hour": 8, "minute": 11}
